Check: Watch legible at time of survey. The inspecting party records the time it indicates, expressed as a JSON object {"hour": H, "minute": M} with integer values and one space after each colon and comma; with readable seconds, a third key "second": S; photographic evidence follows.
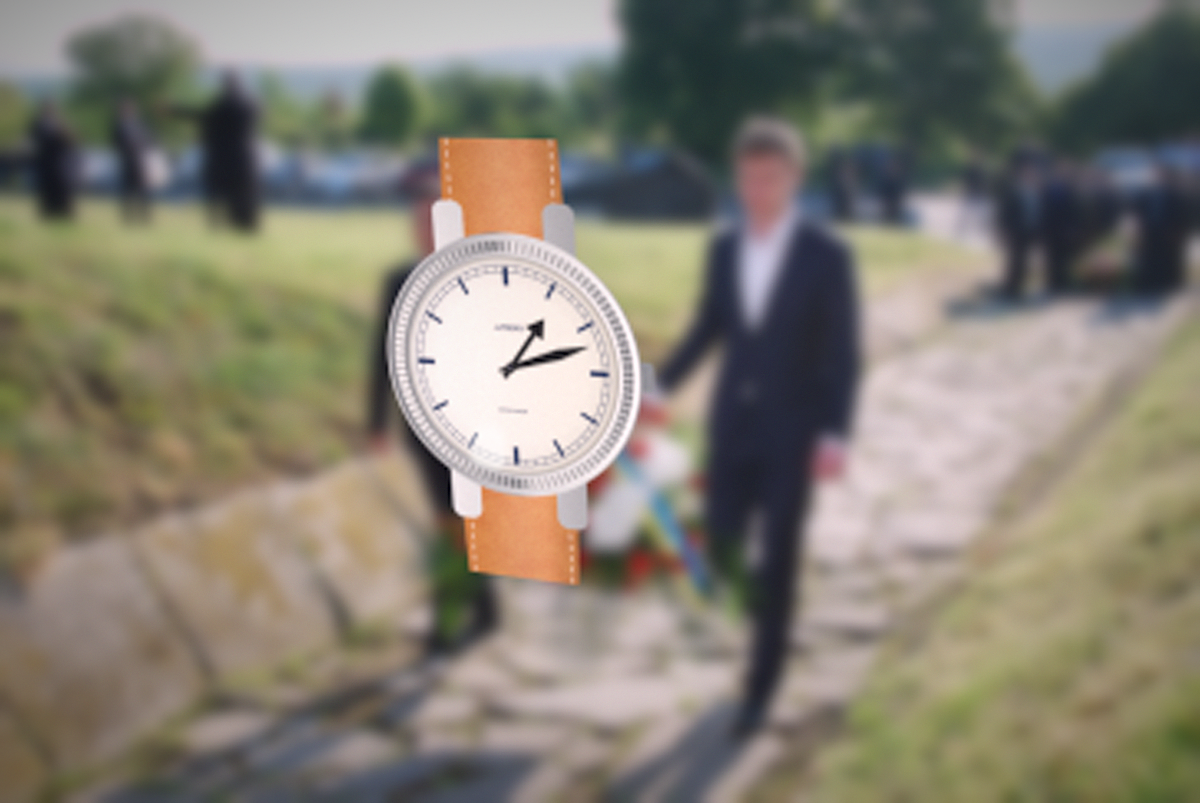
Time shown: {"hour": 1, "minute": 12}
